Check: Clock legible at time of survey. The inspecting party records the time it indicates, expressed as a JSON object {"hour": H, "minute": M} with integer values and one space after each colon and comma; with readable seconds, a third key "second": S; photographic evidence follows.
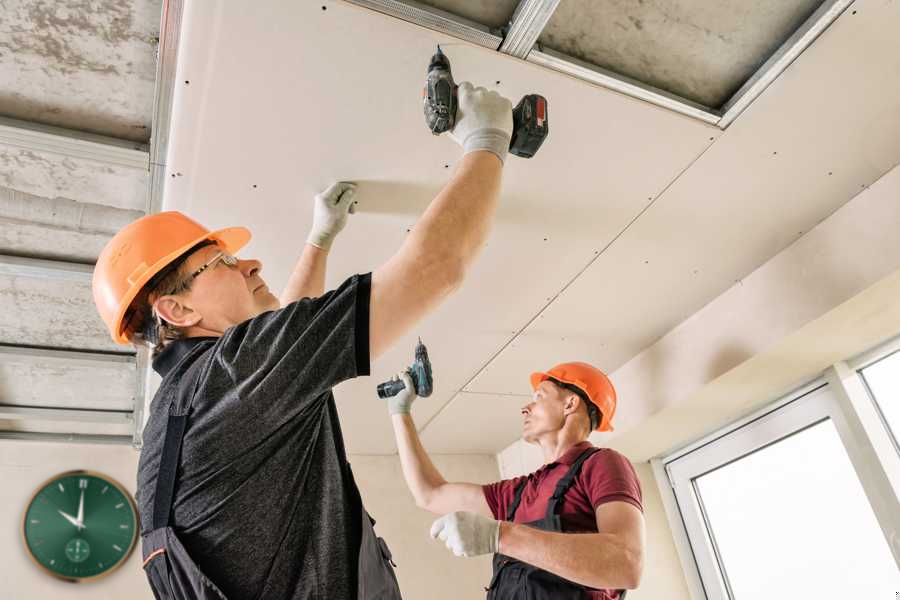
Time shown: {"hour": 10, "minute": 0}
